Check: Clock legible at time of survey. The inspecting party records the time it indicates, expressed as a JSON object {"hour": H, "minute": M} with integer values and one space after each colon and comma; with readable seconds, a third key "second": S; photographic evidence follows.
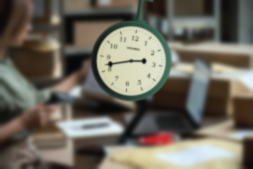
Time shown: {"hour": 2, "minute": 42}
